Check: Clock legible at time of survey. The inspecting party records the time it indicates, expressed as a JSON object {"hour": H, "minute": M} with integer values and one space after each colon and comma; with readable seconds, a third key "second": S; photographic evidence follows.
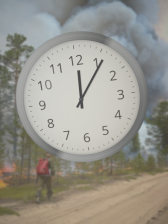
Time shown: {"hour": 12, "minute": 6}
